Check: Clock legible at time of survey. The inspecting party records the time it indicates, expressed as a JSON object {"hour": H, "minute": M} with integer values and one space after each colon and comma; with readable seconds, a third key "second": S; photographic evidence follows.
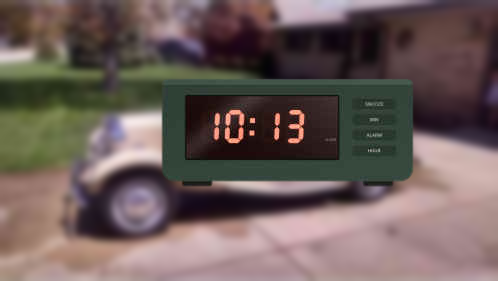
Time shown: {"hour": 10, "minute": 13}
